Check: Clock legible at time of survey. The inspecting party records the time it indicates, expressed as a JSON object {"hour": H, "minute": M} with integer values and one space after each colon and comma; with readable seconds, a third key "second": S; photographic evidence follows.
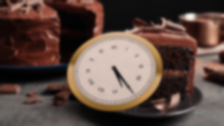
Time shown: {"hour": 5, "minute": 25}
